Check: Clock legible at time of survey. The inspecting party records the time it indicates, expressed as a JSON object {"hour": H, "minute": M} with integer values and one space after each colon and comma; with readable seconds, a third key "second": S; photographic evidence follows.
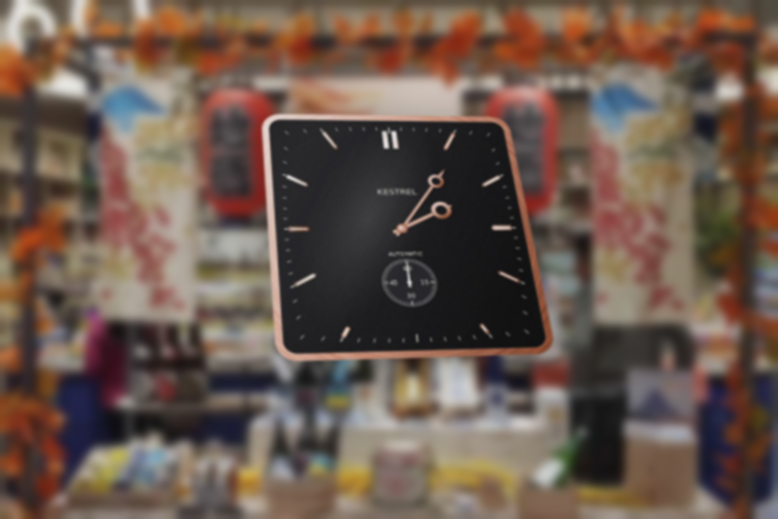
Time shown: {"hour": 2, "minute": 6}
